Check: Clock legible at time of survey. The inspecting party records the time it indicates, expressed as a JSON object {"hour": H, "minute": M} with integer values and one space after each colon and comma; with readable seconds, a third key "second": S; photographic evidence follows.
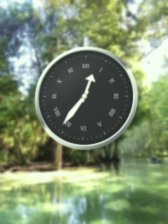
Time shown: {"hour": 12, "minute": 36}
